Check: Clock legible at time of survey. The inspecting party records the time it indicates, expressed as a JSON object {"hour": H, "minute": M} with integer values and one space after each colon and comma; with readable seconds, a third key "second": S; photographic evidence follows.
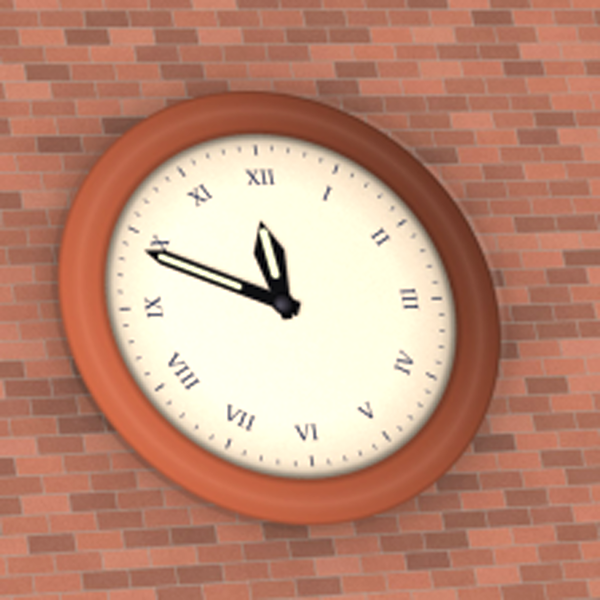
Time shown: {"hour": 11, "minute": 49}
